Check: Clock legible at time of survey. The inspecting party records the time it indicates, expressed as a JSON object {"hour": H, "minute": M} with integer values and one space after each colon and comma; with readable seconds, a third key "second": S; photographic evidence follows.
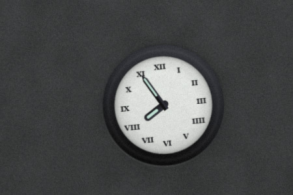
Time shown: {"hour": 7, "minute": 55}
